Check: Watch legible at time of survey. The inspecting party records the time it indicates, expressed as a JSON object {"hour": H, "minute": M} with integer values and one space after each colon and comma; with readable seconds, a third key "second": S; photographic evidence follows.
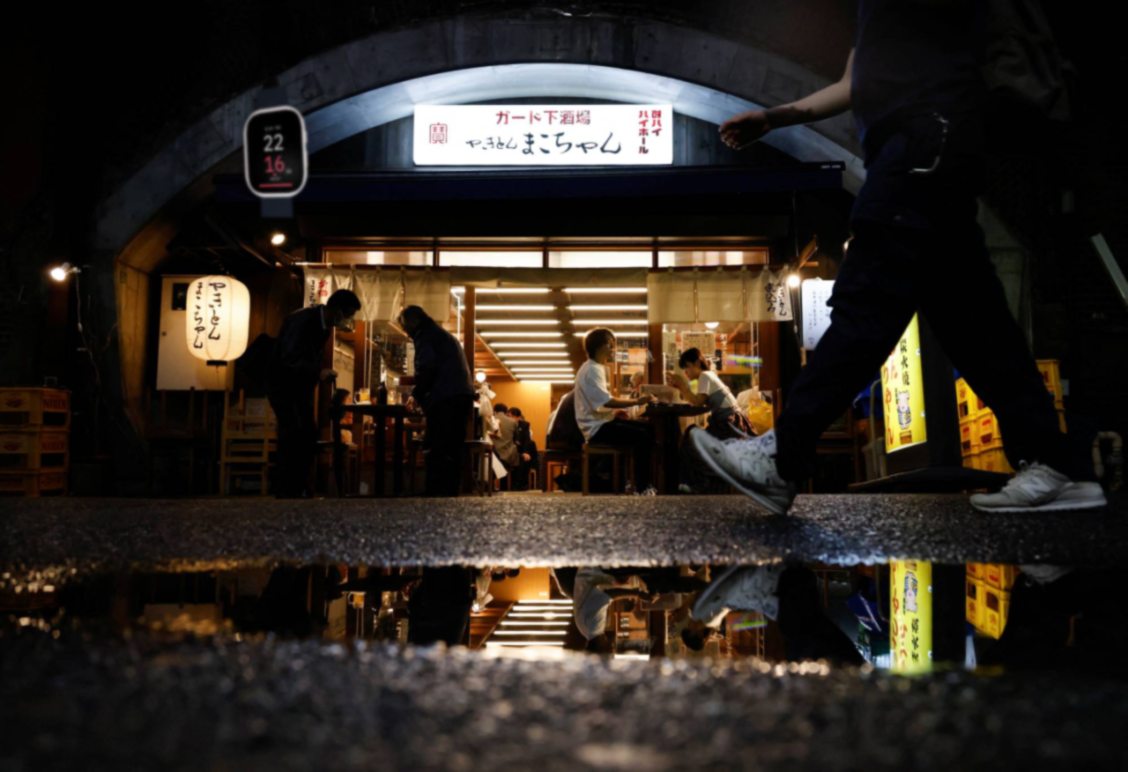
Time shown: {"hour": 22, "minute": 16}
